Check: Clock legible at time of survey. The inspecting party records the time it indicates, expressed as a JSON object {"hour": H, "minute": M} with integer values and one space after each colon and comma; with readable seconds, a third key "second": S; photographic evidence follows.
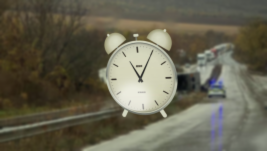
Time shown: {"hour": 11, "minute": 5}
